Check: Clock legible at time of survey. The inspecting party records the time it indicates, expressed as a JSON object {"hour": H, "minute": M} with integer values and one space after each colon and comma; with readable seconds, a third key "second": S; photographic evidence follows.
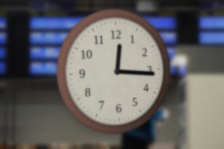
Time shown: {"hour": 12, "minute": 16}
